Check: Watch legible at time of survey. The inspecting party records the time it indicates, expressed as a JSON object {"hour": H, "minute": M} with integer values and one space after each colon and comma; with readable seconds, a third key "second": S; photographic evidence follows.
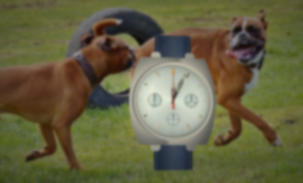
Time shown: {"hour": 12, "minute": 4}
